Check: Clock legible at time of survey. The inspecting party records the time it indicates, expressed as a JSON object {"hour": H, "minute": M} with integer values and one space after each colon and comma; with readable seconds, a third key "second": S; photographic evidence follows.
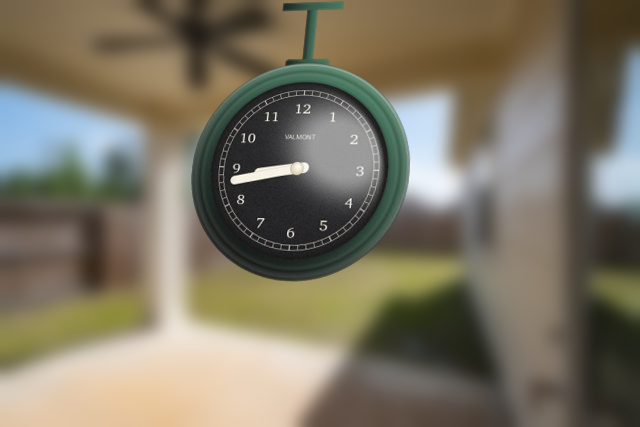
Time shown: {"hour": 8, "minute": 43}
